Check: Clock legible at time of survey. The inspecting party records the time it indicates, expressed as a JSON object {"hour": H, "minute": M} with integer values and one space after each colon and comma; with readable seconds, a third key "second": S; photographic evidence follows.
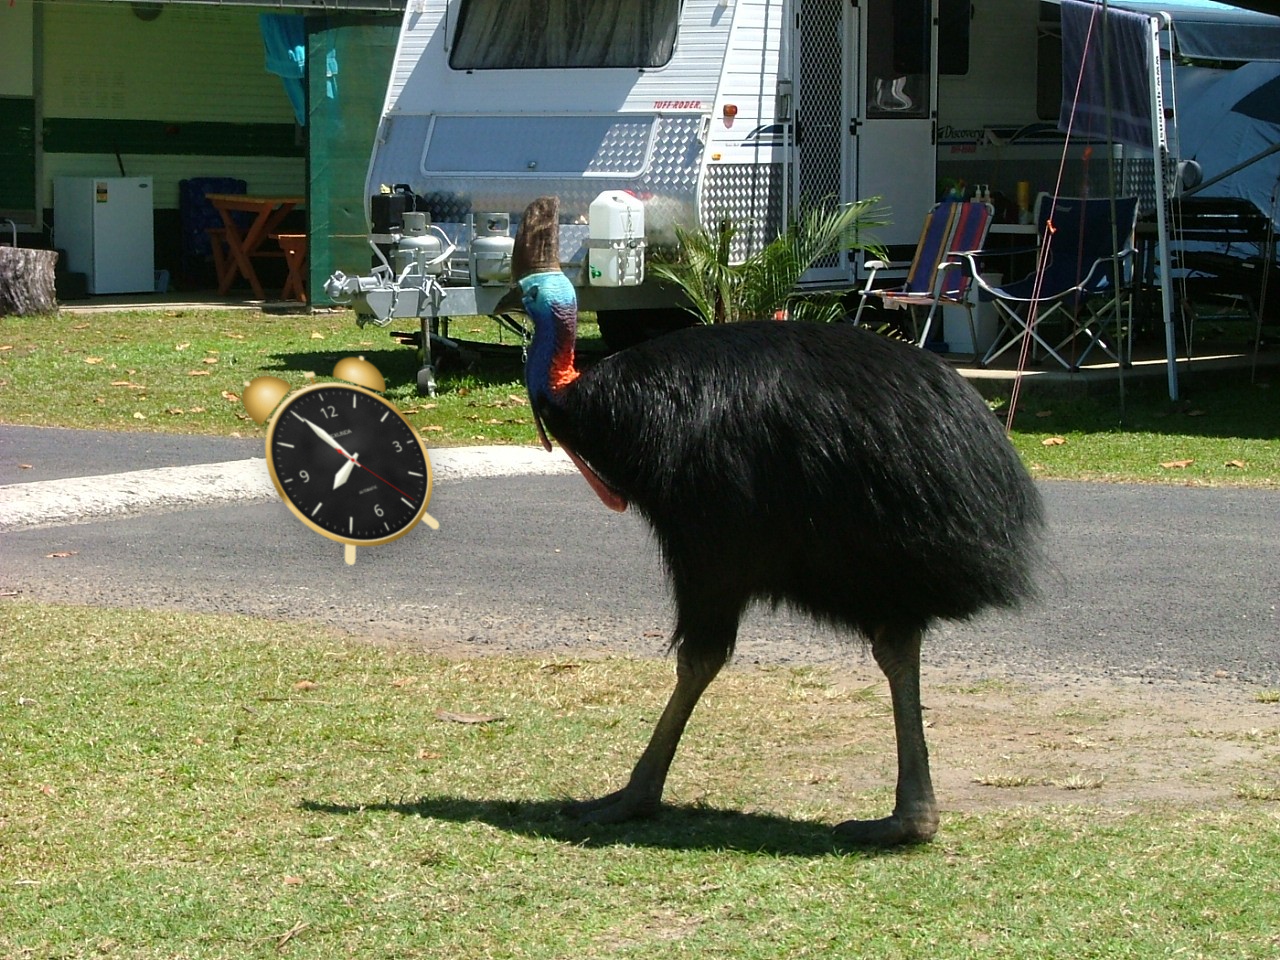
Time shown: {"hour": 7, "minute": 55, "second": 24}
